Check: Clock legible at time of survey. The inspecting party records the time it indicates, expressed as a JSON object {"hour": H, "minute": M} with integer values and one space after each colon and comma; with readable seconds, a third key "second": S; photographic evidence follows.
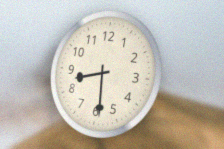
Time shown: {"hour": 8, "minute": 29}
